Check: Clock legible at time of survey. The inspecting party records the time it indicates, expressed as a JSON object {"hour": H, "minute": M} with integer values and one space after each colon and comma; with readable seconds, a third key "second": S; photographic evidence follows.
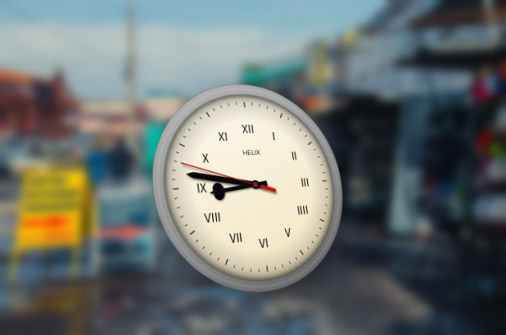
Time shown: {"hour": 8, "minute": 46, "second": 48}
